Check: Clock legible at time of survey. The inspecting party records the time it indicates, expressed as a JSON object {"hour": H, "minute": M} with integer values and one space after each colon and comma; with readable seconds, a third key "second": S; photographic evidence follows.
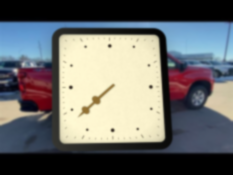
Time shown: {"hour": 7, "minute": 38}
